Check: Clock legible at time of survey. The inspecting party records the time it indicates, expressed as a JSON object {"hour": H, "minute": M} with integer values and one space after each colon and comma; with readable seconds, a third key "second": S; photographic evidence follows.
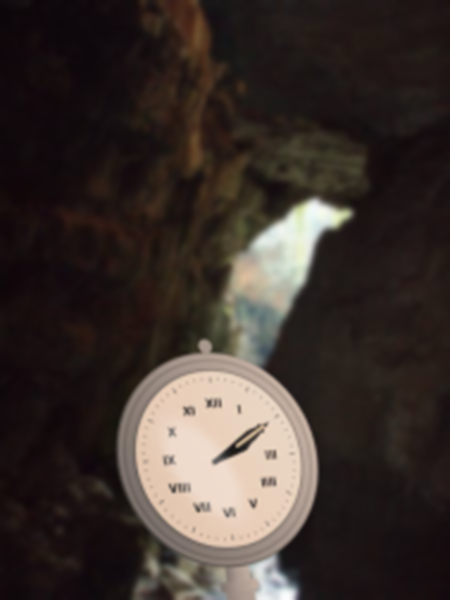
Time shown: {"hour": 2, "minute": 10}
